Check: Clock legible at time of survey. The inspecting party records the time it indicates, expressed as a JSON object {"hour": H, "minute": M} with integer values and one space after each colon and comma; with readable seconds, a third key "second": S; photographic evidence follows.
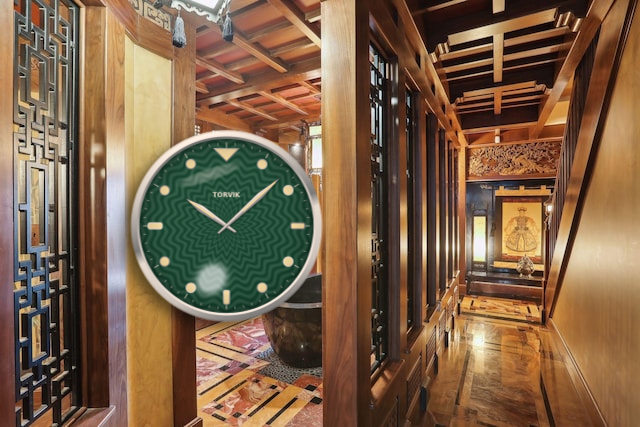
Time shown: {"hour": 10, "minute": 8}
